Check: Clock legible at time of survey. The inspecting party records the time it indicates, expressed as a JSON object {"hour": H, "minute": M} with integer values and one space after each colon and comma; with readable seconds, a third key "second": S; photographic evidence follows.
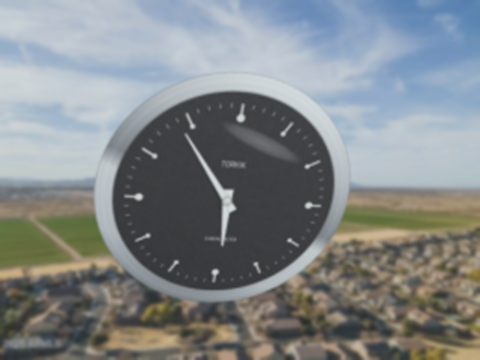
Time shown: {"hour": 5, "minute": 54}
